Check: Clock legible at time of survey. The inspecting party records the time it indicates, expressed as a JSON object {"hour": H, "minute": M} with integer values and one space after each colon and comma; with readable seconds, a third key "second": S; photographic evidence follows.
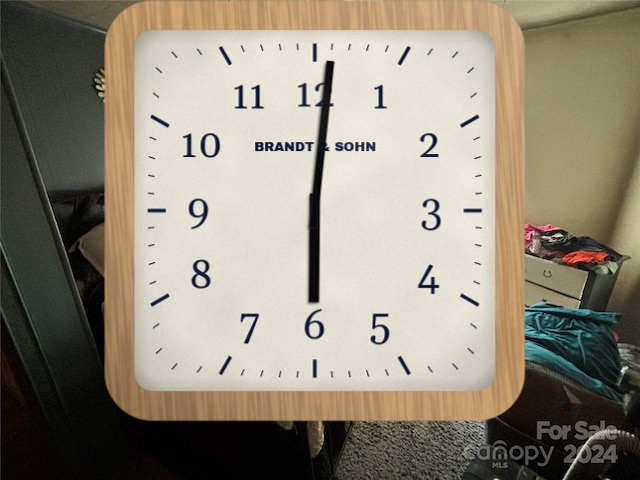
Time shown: {"hour": 6, "minute": 1}
